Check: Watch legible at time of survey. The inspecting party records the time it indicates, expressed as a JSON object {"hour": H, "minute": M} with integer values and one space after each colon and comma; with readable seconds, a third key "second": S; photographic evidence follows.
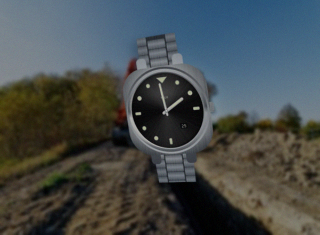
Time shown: {"hour": 1, "minute": 59}
